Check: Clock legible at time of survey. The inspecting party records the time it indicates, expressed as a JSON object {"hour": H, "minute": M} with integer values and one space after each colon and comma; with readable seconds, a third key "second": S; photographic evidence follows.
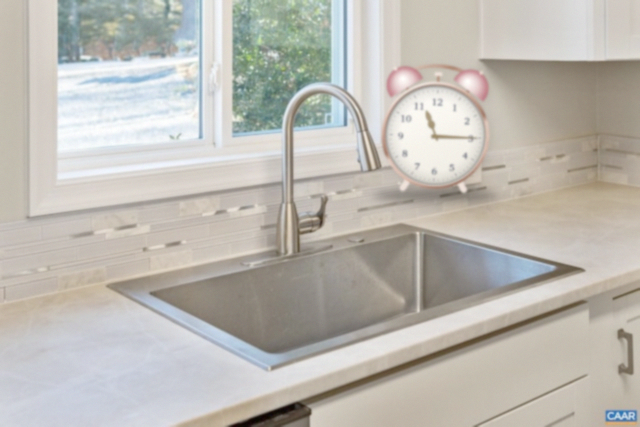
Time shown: {"hour": 11, "minute": 15}
